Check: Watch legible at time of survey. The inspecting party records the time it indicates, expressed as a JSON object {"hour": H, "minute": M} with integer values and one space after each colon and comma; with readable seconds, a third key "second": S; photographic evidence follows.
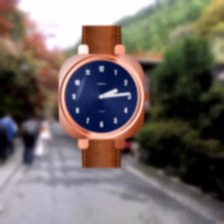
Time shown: {"hour": 2, "minute": 14}
